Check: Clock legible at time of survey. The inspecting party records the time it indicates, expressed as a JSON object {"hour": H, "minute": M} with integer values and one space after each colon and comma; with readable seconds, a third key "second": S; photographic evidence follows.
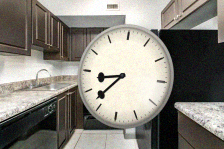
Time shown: {"hour": 8, "minute": 37}
